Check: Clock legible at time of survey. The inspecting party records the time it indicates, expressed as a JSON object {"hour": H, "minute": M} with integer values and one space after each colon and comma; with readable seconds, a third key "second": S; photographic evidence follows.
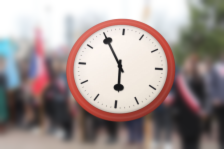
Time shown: {"hour": 5, "minute": 55}
